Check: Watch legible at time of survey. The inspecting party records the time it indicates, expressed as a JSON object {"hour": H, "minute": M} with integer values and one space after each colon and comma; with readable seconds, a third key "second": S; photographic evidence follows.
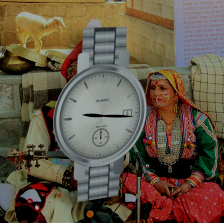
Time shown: {"hour": 9, "minute": 16}
